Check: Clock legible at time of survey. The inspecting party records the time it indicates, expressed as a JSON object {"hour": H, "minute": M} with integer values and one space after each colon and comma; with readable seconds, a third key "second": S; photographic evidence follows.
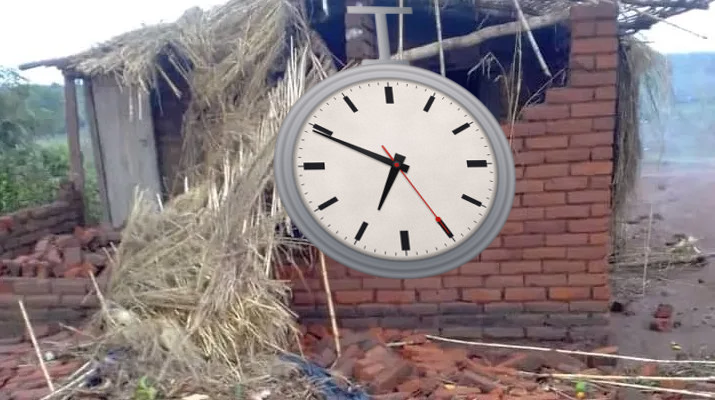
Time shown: {"hour": 6, "minute": 49, "second": 25}
